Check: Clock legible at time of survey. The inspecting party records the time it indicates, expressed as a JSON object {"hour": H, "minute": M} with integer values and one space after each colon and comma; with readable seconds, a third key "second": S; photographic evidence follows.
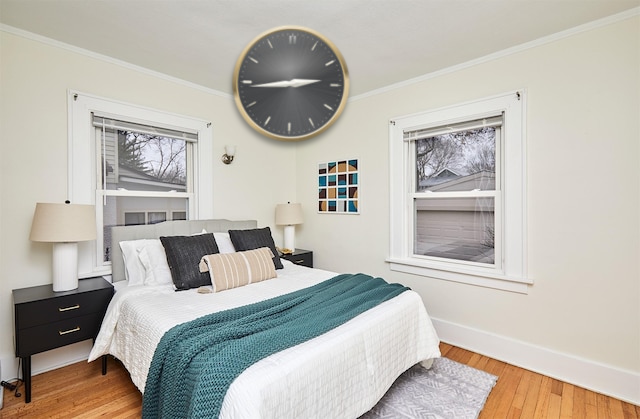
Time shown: {"hour": 2, "minute": 44}
